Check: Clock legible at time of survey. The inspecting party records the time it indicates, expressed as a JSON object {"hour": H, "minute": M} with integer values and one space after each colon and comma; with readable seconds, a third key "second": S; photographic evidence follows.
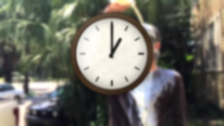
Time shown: {"hour": 1, "minute": 0}
